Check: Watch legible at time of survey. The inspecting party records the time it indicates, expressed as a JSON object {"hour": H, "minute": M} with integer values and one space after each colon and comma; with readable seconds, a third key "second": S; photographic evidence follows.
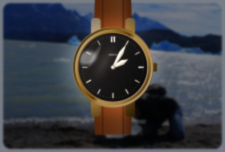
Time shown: {"hour": 2, "minute": 5}
